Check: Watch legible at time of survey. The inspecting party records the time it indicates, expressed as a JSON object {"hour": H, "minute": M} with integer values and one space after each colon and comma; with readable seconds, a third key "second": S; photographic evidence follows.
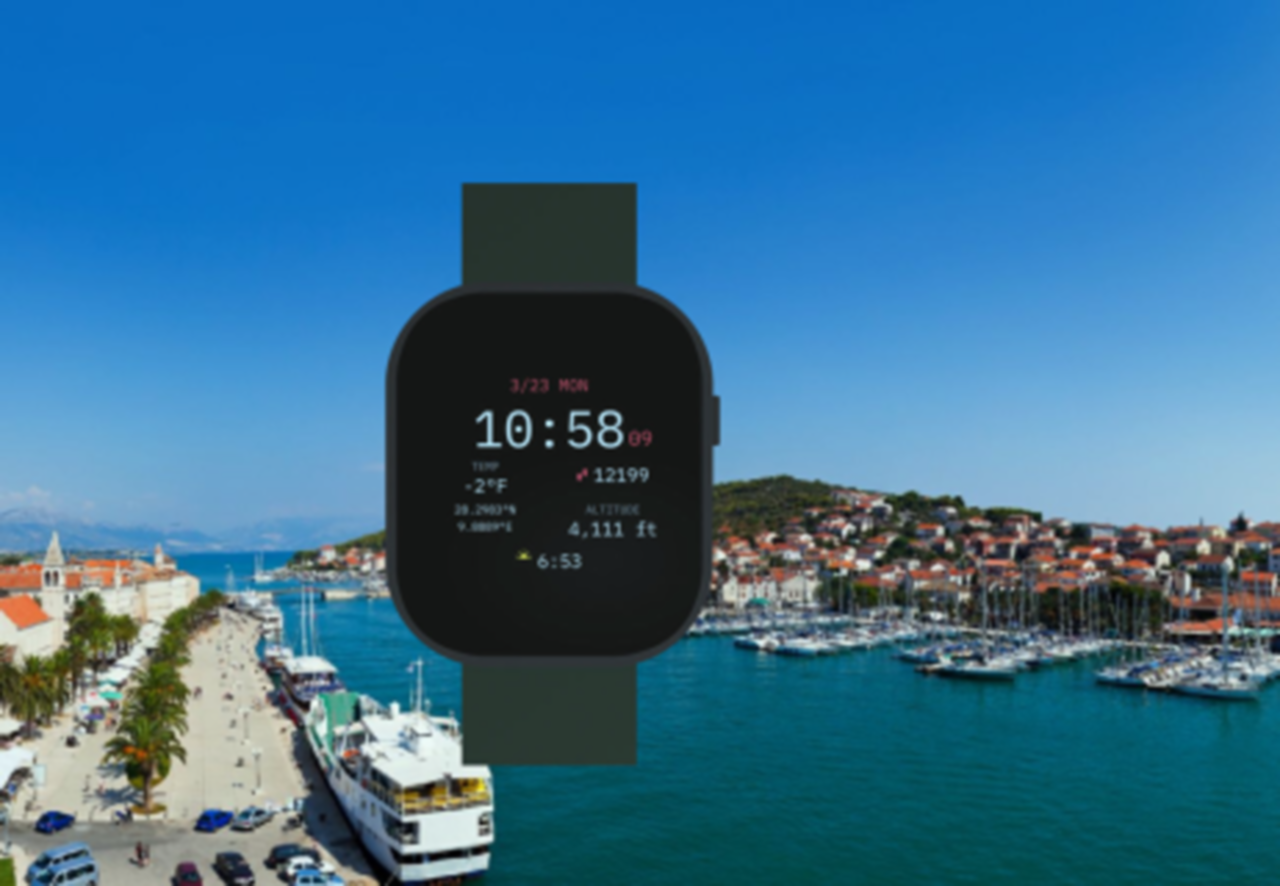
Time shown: {"hour": 10, "minute": 58}
